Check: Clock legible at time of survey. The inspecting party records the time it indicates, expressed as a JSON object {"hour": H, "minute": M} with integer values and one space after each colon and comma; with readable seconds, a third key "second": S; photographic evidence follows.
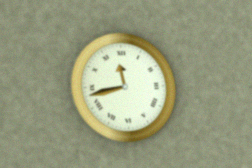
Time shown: {"hour": 11, "minute": 43}
